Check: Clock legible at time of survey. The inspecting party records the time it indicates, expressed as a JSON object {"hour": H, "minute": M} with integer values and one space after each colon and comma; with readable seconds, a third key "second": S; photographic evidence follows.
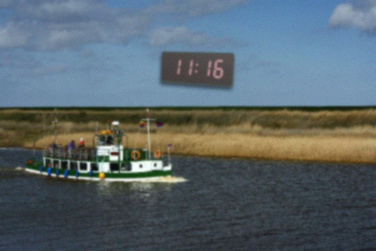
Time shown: {"hour": 11, "minute": 16}
